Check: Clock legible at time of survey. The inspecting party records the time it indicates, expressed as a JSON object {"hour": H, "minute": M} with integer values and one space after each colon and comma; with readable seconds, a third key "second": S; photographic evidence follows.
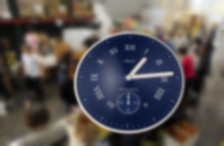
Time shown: {"hour": 1, "minute": 14}
